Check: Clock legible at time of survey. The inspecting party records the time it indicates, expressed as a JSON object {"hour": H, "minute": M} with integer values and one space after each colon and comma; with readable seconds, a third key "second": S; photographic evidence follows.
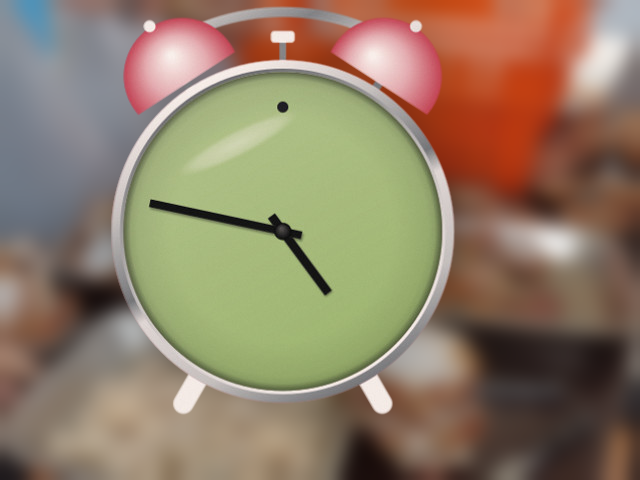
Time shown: {"hour": 4, "minute": 47}
